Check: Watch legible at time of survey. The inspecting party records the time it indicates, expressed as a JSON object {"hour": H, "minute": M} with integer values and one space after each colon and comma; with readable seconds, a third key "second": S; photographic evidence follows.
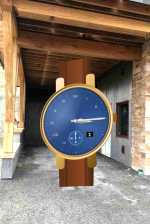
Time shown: {"hour": 3, "minute": 15}
